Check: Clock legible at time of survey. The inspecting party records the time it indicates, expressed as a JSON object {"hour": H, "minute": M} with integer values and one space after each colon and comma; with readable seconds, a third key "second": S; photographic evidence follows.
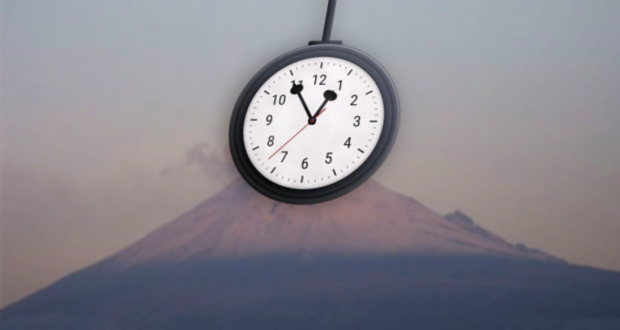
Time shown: {"hour": 12, "minute": 54, "second": 37}
